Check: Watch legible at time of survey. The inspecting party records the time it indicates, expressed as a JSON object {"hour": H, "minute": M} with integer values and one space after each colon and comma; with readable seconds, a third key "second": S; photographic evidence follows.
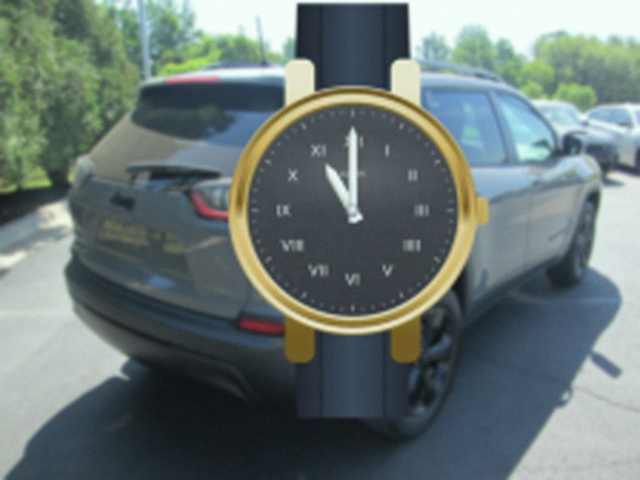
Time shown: {"hour": 11, "minute": 0}
